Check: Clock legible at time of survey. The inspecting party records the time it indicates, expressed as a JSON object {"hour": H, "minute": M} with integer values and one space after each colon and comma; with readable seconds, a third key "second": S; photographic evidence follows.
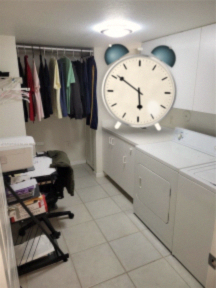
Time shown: {"hour": 5, "minute": 51}
